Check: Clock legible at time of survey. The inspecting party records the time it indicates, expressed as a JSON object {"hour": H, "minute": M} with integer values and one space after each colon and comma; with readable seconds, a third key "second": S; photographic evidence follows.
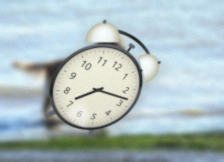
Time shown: {"hour": 7, "minute": 13}
